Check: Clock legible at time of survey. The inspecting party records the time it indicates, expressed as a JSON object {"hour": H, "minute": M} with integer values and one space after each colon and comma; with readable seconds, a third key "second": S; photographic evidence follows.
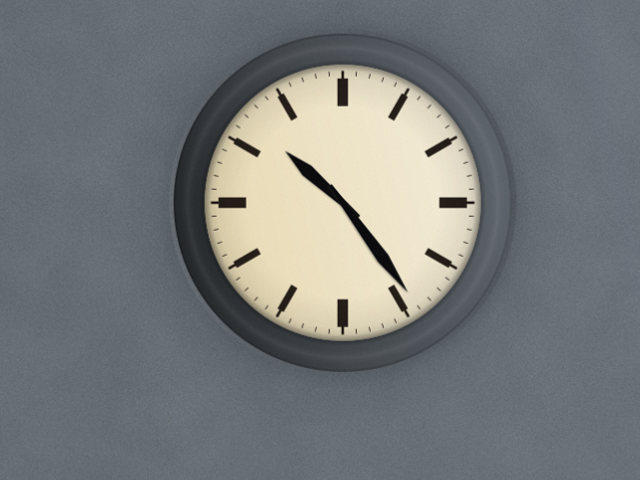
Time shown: {"hour": 10, "minute": 24}
